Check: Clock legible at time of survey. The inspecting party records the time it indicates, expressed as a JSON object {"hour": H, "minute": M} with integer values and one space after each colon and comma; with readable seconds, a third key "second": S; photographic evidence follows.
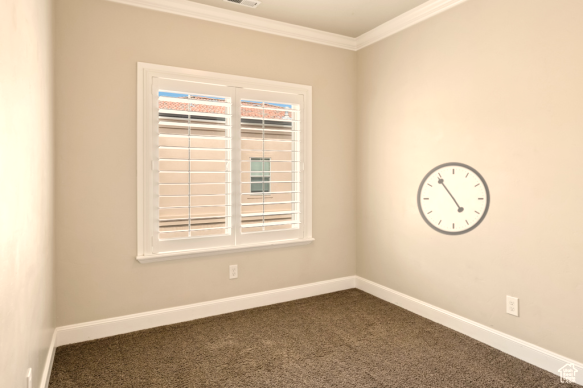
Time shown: {"hour": 4, "minute": 54}
